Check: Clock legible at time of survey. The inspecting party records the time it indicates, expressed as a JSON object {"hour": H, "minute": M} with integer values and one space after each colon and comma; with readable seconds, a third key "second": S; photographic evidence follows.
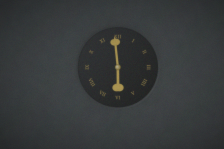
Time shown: {"hour": 5, "minute": 59}
